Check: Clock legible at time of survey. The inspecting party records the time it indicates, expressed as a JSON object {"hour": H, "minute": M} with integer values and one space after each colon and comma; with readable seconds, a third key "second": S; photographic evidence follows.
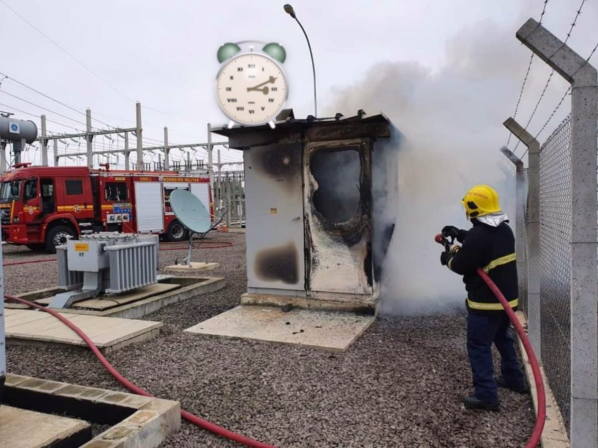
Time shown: {"hour": 3, "minute": 11}
